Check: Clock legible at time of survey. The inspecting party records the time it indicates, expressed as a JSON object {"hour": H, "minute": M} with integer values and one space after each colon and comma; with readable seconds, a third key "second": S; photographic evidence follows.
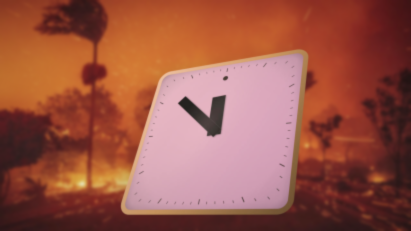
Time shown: {"hour": 11, "minute": 52}
